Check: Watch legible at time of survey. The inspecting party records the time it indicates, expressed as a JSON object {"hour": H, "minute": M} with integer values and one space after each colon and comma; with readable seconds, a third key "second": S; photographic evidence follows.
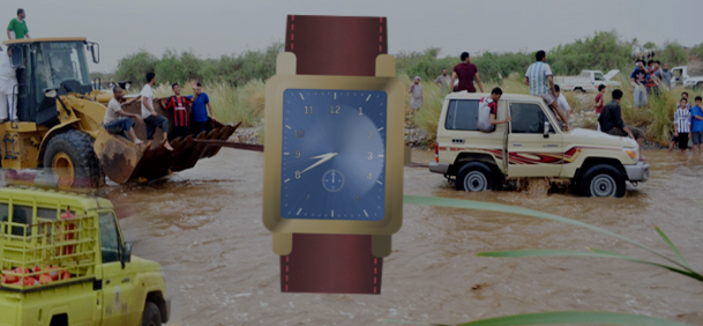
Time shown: {"hour": 8, "minute": 40}
